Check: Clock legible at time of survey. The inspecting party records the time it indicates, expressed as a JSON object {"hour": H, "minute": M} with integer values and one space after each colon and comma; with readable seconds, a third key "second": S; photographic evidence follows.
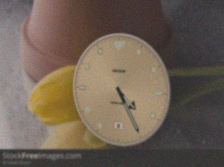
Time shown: {"hour": 4, "minute": 25}
